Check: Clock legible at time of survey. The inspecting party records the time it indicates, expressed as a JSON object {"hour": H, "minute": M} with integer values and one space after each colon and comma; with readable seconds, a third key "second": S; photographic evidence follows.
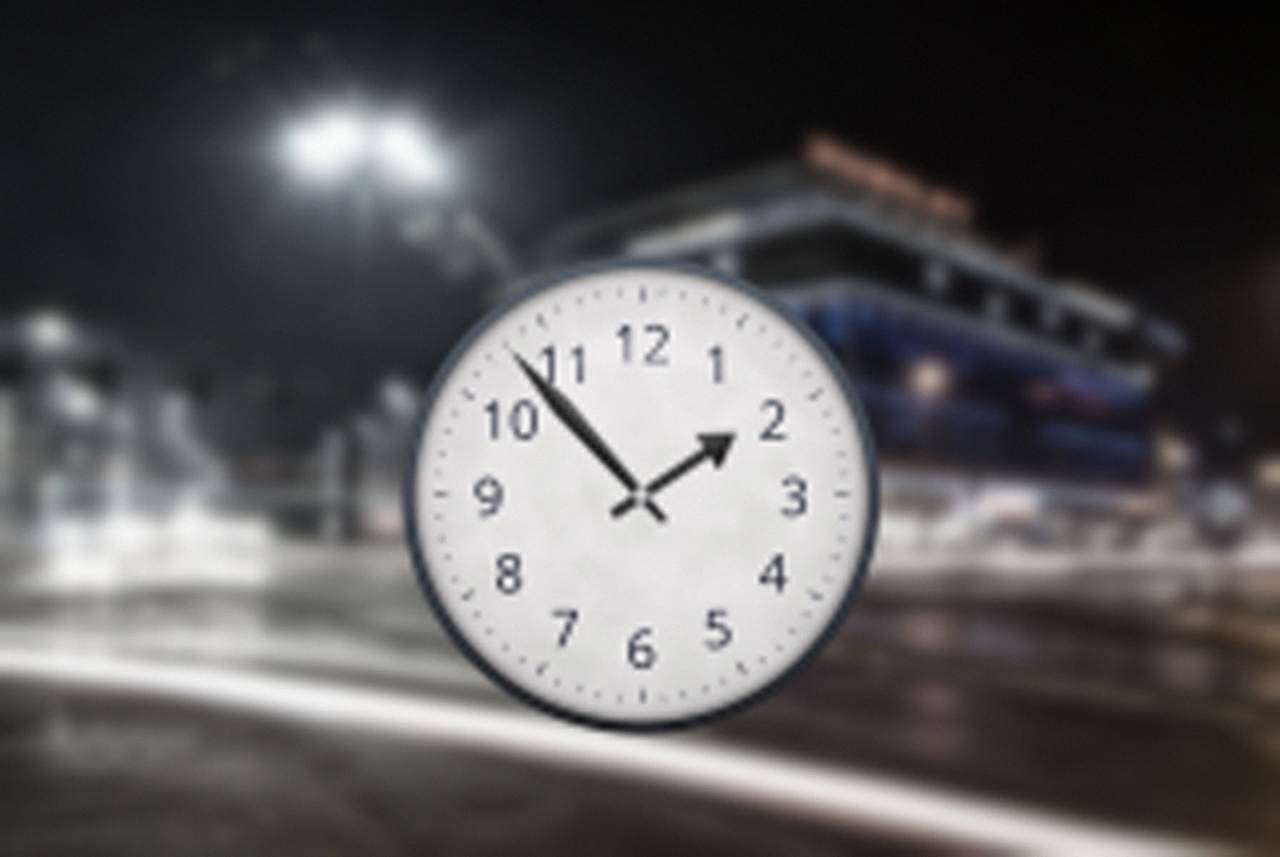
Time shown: {"hour": 1, "minute": 53}
